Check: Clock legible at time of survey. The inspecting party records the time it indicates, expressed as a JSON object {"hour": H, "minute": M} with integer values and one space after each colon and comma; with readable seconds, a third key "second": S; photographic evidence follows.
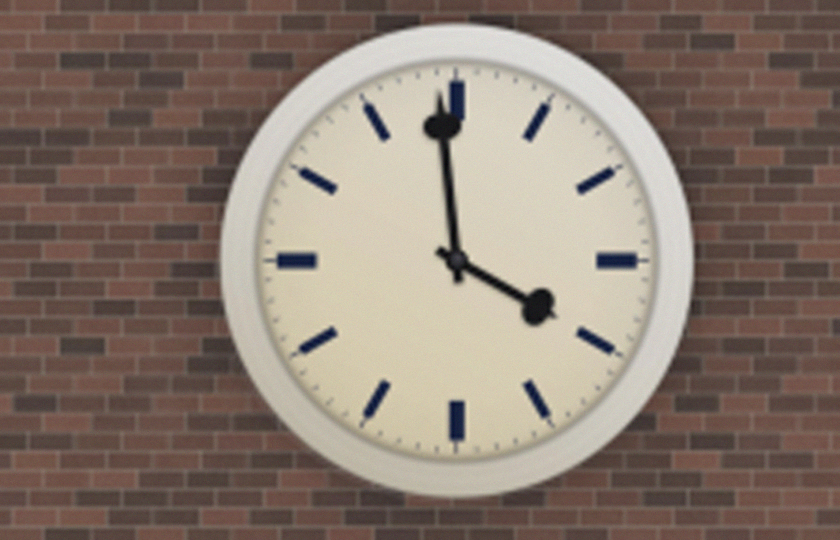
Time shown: {"hour": 3, "minute": 59}
